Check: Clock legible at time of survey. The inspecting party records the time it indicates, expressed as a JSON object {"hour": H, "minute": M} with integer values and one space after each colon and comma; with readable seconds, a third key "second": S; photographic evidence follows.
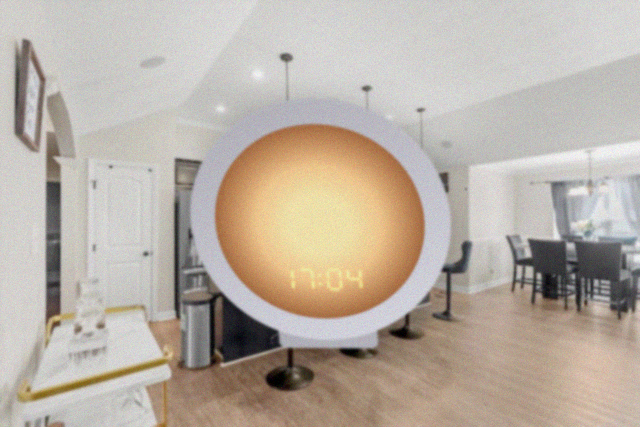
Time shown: {"hour": 17, "minute": 4}
